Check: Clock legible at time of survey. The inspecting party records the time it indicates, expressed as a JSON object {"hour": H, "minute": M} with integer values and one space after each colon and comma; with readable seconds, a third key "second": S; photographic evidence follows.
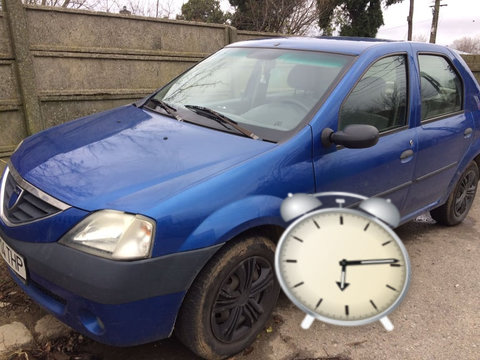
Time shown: {"hour": 6, "minute": 14}
